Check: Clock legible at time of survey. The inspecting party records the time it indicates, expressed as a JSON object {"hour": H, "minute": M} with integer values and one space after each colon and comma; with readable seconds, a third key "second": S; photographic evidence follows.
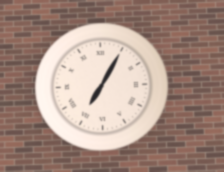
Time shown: {"hour": 7, "minute": 5}
